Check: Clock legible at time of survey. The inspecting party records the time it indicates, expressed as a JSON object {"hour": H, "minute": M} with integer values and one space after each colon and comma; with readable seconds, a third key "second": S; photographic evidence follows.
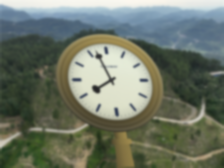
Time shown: {"hour": 7, "minute": 57}
